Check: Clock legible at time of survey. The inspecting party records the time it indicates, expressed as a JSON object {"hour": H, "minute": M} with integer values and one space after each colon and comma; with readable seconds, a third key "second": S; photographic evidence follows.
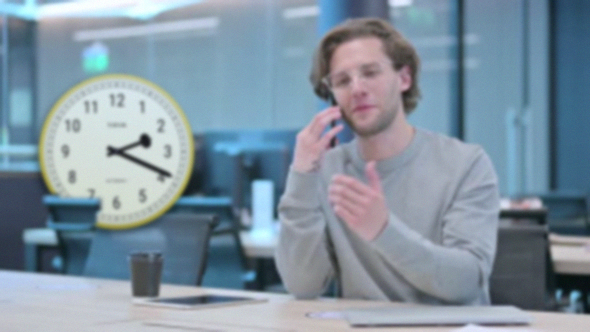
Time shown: {"hour": 2, "minute": 19}
